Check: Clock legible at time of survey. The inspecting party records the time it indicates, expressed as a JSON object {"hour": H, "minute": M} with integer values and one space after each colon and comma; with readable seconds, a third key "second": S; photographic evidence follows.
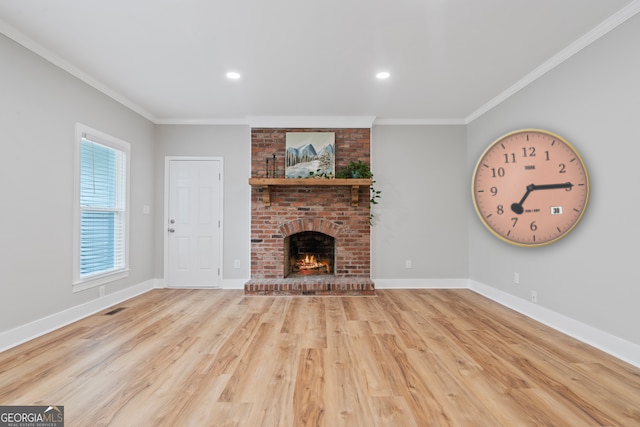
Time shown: {"hour": 7, "minute": 15}
